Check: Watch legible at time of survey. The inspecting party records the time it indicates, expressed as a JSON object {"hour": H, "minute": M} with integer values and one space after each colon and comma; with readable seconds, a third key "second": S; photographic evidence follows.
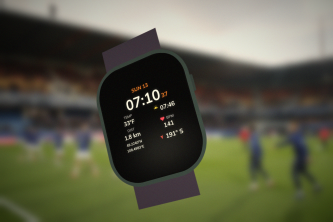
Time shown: {"hour": 7, "minute": 10}
